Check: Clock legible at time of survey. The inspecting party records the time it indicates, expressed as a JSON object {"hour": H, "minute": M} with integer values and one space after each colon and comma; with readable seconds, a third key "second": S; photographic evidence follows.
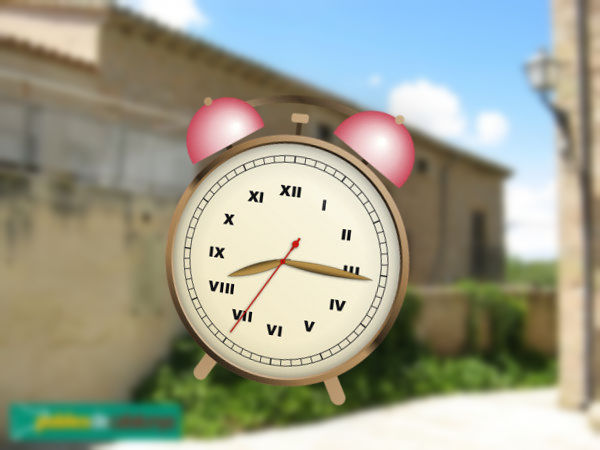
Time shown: {"hour": 8, "minute": 15, "second": 35}
